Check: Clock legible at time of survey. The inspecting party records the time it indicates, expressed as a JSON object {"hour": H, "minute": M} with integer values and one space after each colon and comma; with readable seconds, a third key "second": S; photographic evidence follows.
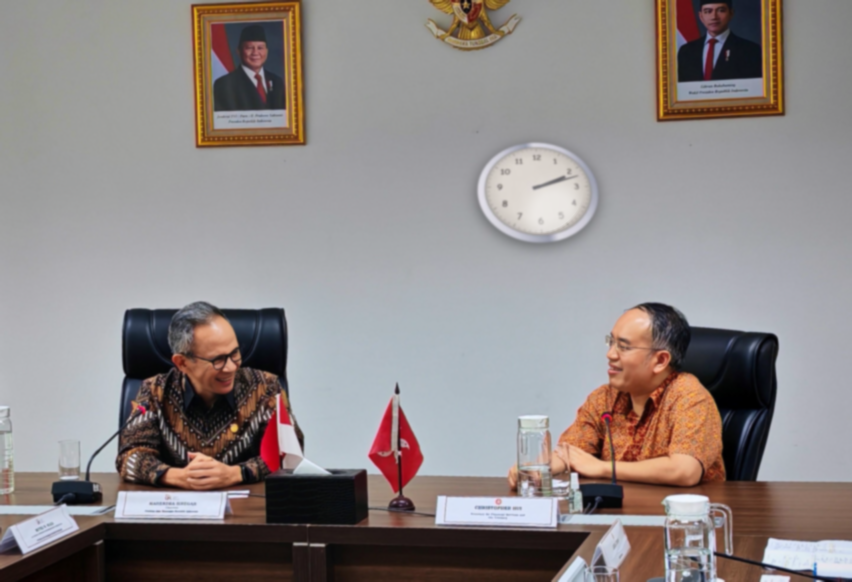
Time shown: {"hour": 2, "minute": 12}
